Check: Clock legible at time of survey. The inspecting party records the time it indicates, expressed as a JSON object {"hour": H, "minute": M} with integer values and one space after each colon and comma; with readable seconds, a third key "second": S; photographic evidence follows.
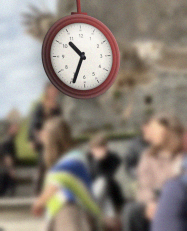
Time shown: {"hour": 10, "minute": 34}
